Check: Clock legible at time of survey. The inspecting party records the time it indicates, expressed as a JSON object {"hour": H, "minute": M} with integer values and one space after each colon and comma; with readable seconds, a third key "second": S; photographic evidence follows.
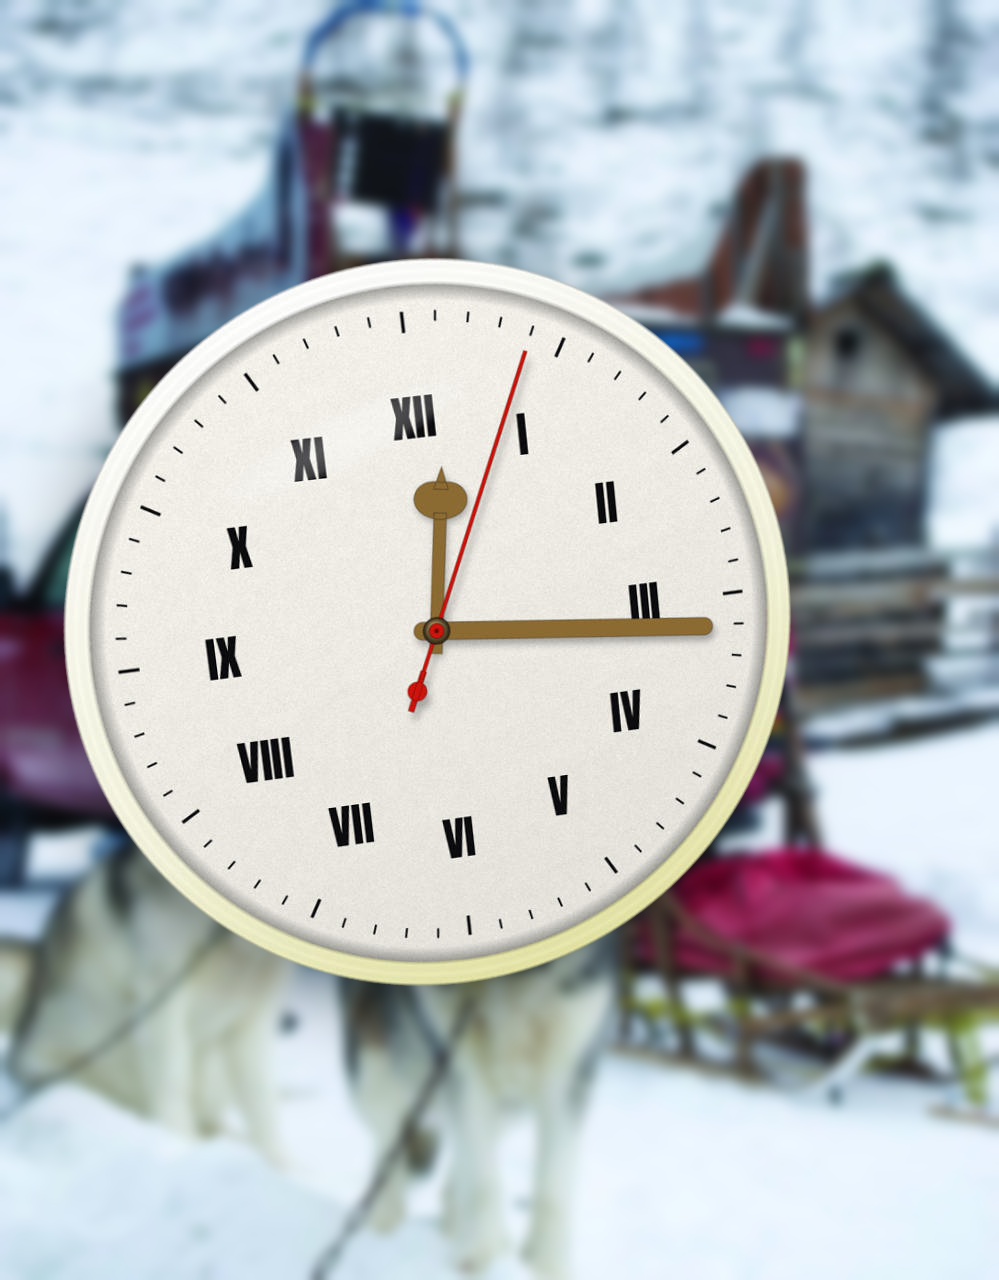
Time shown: {"hour": 12, "minute": 16, "second": 4}
